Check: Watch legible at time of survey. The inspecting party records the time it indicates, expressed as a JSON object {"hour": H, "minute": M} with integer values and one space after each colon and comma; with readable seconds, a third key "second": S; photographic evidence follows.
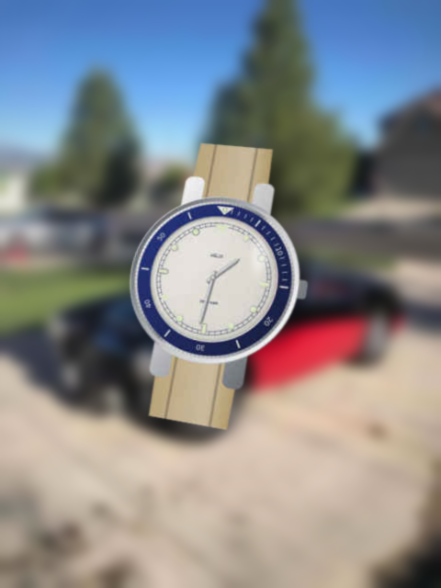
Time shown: {"hour": 1, "minute": 31}
